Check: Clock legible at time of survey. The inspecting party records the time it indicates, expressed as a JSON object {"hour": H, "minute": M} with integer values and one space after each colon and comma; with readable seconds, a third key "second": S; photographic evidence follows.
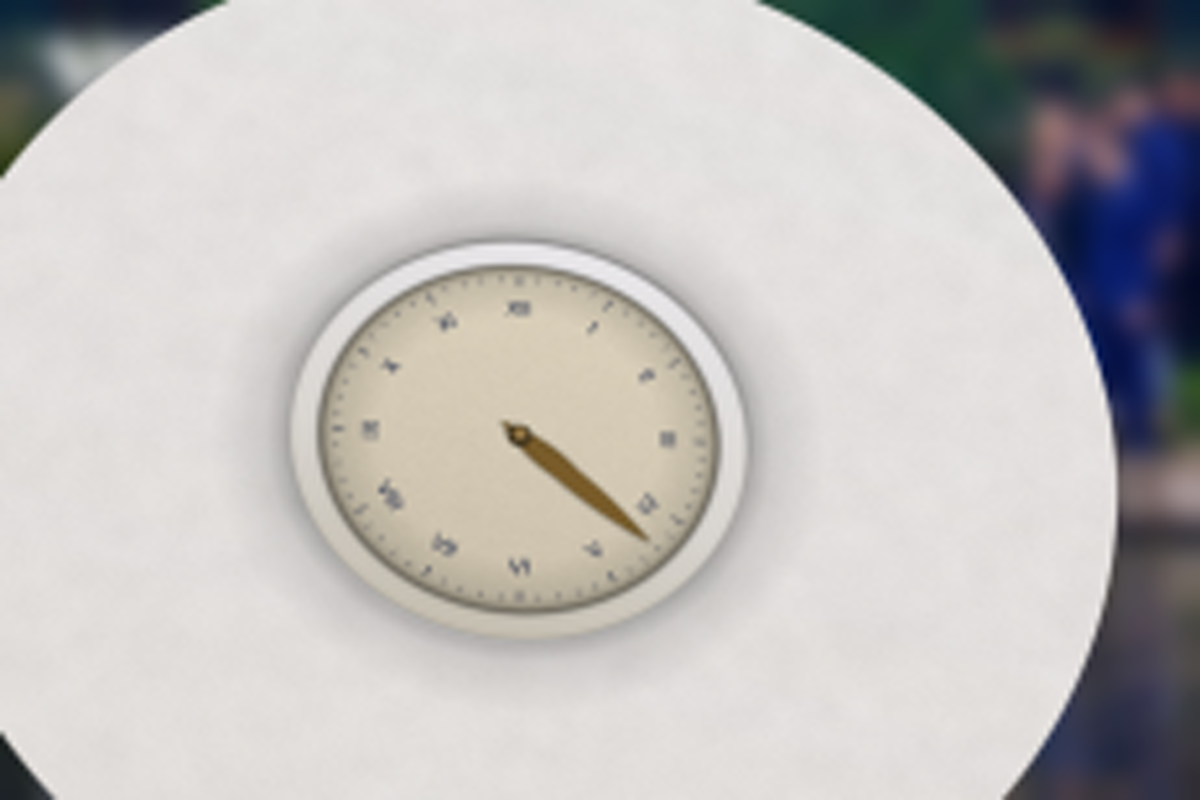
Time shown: {"hour": 4, "minute": 22}
